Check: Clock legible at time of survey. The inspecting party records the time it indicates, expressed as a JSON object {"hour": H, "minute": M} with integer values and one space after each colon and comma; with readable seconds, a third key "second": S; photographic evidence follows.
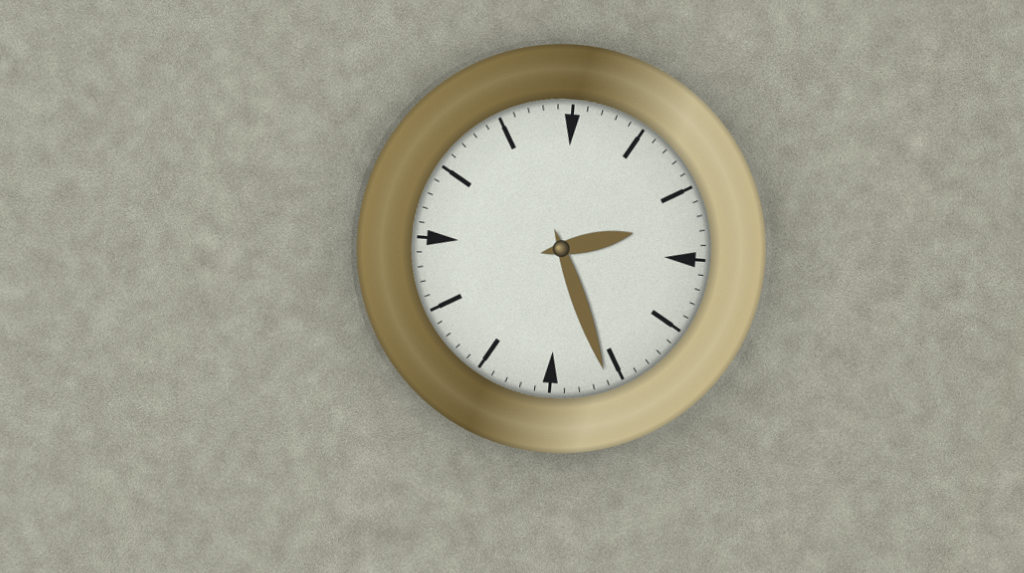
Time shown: {"hour": 2, "minute": 26}
